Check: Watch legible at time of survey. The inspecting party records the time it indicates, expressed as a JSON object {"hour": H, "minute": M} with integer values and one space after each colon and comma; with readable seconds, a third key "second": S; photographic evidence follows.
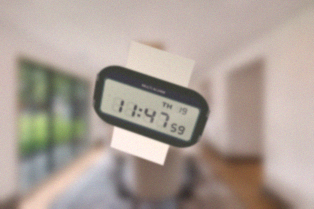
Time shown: {"hour": 11, "minute": 47}
